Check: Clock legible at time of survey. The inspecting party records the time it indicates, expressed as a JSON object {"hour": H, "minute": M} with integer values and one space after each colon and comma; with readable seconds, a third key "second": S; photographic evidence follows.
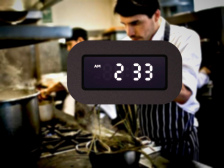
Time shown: {"hour": 2, "minute": 33}
